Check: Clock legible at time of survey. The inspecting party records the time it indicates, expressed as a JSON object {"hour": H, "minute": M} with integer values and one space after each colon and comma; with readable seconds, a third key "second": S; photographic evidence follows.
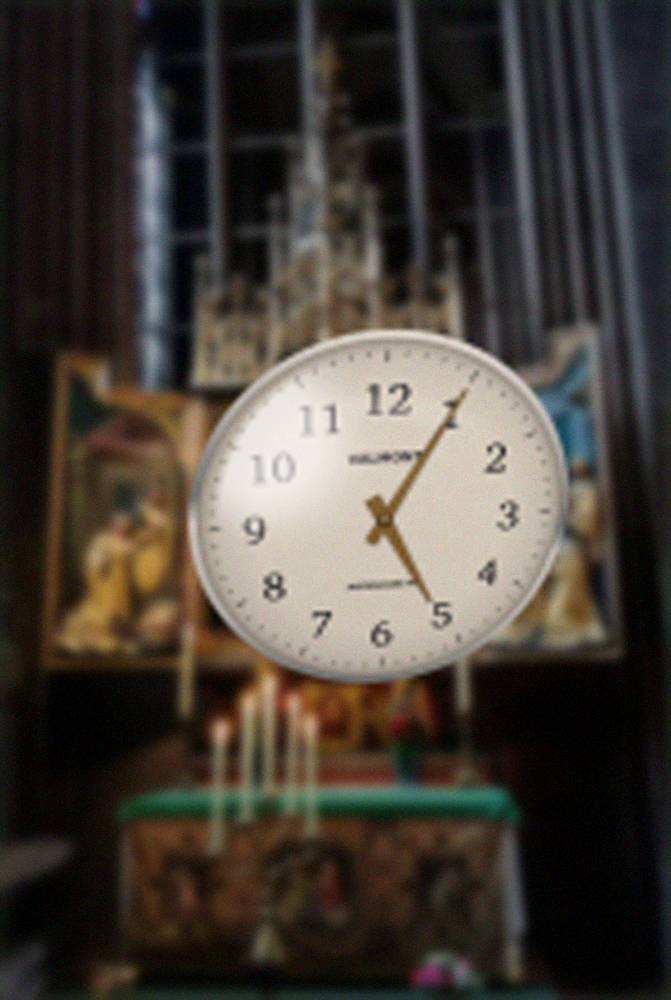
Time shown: {"hour": 5, "minute": 5}
